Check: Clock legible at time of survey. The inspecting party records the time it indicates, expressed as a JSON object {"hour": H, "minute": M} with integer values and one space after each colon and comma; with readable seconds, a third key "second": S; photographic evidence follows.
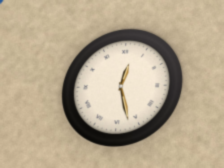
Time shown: {"hour": 12, "minute": 27}
